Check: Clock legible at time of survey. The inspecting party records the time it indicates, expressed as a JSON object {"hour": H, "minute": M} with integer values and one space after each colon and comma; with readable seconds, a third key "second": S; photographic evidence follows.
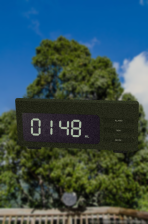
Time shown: {"hour": 1, "minute": 48}
